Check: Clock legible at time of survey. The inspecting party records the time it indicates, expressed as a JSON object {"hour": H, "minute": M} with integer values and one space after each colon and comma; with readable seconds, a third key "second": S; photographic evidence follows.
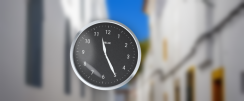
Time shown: {"hour": 11, "minute": 25}
